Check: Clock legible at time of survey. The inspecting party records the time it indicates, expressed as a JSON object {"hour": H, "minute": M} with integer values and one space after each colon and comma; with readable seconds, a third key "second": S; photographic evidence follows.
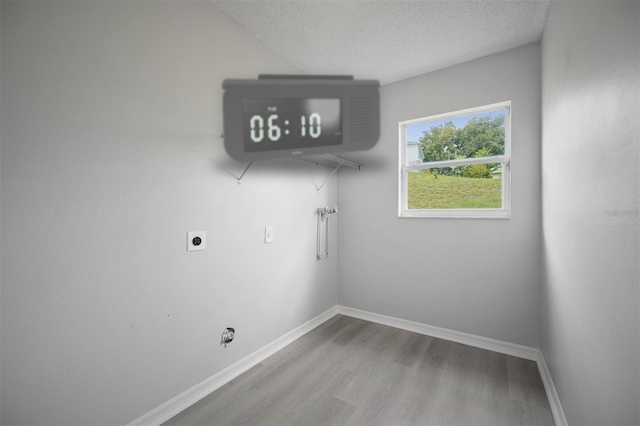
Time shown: {"hour": 6, "minute": 10}
